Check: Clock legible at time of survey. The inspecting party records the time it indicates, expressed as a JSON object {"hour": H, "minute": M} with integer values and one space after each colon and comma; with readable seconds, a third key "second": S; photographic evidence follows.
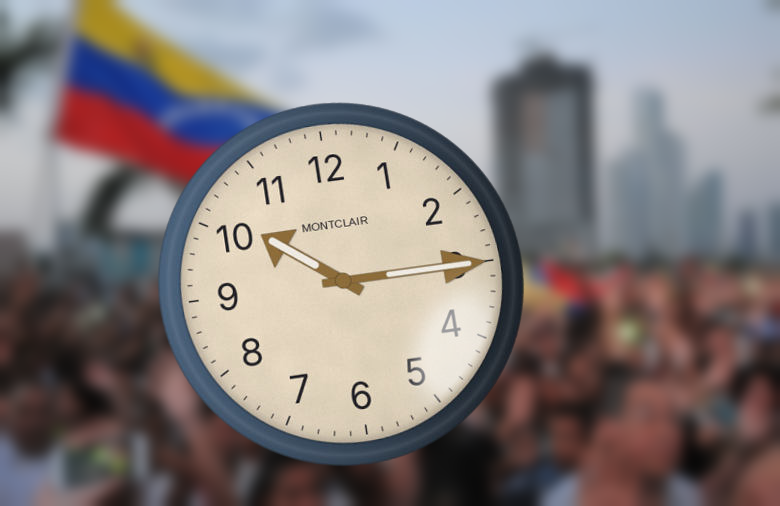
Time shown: {"hour": 10, "minute": 15}
